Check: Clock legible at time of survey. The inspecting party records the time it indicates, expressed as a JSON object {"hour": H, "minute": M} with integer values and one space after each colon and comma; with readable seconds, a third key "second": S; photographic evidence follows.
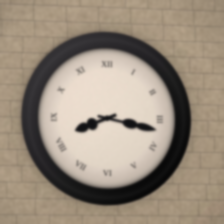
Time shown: {"hour": 8, "minute": 17}
